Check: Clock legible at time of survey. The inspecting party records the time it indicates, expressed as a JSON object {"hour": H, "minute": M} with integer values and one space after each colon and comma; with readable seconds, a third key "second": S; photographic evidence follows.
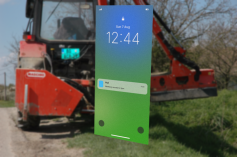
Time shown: {"hour": 12, "minute": 44}
